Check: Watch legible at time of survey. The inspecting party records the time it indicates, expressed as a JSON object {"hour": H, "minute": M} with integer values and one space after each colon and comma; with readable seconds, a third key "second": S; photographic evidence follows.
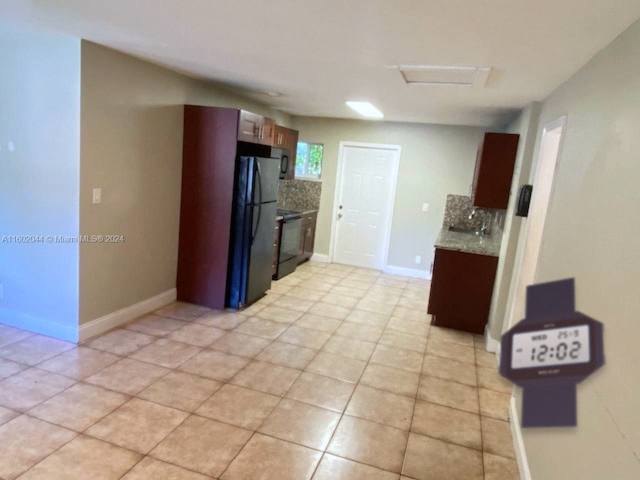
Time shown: {"hour": 12, "minute": 2}
